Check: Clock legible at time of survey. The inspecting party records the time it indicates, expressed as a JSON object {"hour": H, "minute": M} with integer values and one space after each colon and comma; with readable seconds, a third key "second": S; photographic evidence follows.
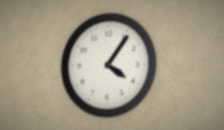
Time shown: {"hour": 4, "minute": 6}
